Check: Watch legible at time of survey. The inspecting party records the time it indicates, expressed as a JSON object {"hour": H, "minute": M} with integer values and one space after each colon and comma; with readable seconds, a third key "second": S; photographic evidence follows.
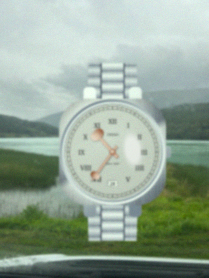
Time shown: {"hour": 10, "minute": 36}
